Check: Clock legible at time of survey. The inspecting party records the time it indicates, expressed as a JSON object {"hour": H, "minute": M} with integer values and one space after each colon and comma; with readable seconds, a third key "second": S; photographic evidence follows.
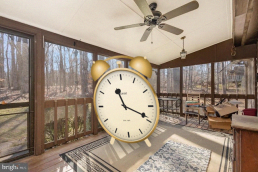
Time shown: {"hour": 11, "minute": 19}
